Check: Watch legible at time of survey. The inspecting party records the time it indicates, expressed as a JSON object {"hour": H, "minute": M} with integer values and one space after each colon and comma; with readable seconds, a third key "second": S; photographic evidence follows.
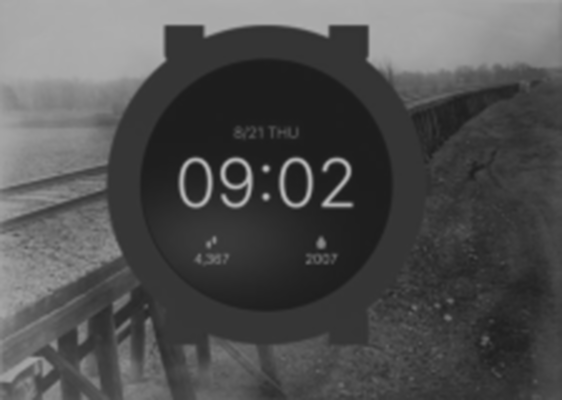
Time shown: {"hour": 9, "minute": 2}
